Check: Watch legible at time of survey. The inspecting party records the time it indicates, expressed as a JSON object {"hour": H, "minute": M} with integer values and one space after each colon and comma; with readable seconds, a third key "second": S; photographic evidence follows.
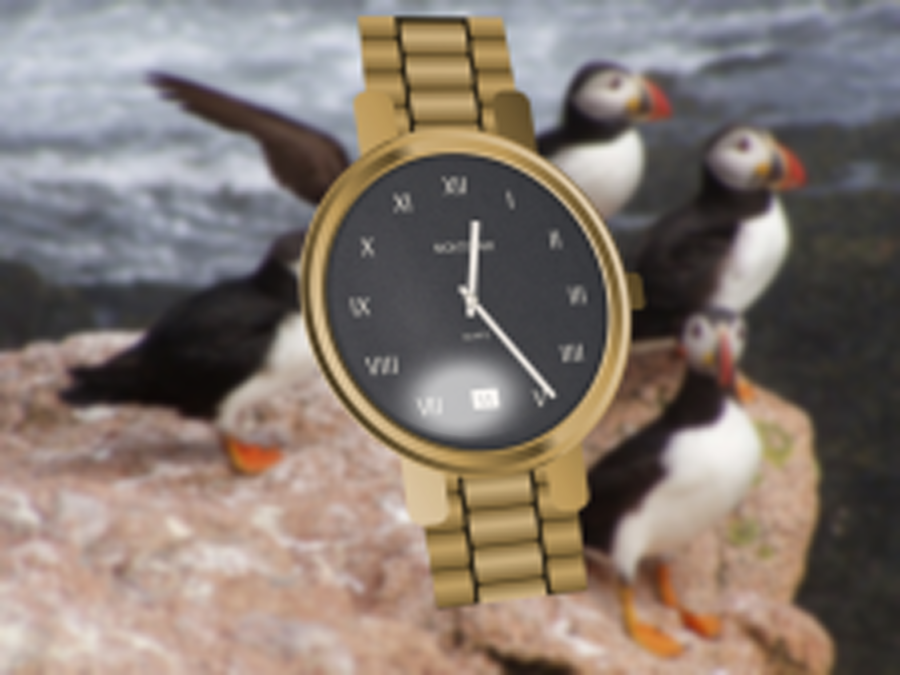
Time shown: {"hour": 12, "minute": 24}
